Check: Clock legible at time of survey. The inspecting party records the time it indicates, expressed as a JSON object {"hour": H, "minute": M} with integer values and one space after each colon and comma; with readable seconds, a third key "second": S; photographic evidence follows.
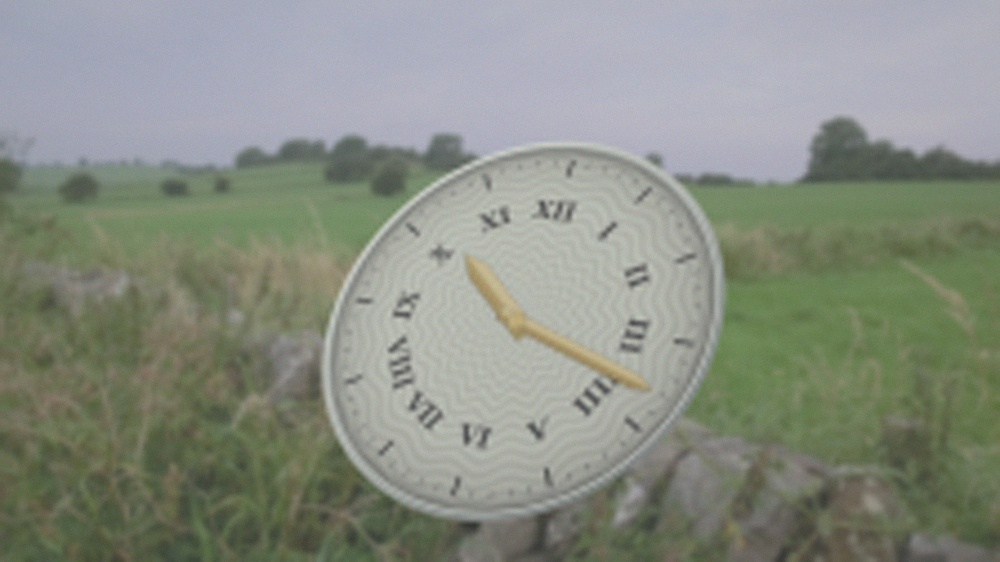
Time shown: {"hour": 10, "minute": 18}
